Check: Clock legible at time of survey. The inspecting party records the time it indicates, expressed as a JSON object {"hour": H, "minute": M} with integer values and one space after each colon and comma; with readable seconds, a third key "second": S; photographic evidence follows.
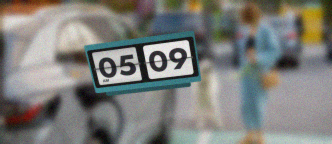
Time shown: {"hour": 5, "minute": 9}
